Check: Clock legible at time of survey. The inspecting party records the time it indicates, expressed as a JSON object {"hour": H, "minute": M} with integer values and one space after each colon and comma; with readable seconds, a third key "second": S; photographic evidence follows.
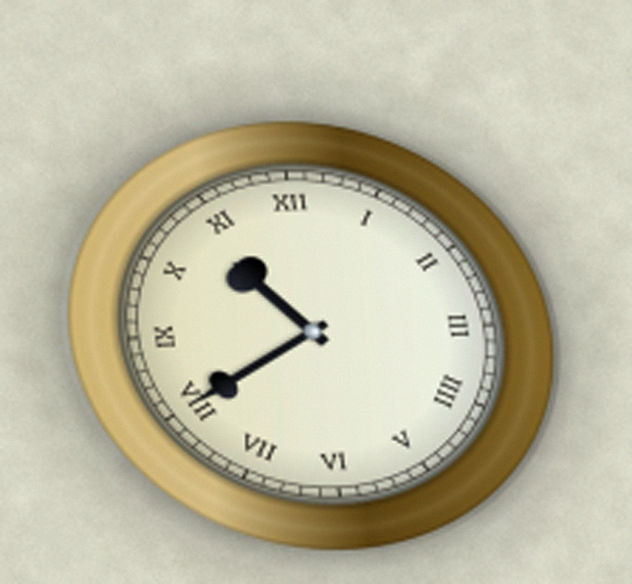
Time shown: {"hour": 10, "minute": 40}
